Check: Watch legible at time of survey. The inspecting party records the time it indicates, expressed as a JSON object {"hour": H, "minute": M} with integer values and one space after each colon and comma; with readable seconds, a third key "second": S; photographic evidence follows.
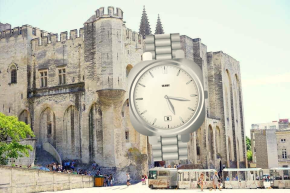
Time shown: {"hour": 5, "minute": 17}
